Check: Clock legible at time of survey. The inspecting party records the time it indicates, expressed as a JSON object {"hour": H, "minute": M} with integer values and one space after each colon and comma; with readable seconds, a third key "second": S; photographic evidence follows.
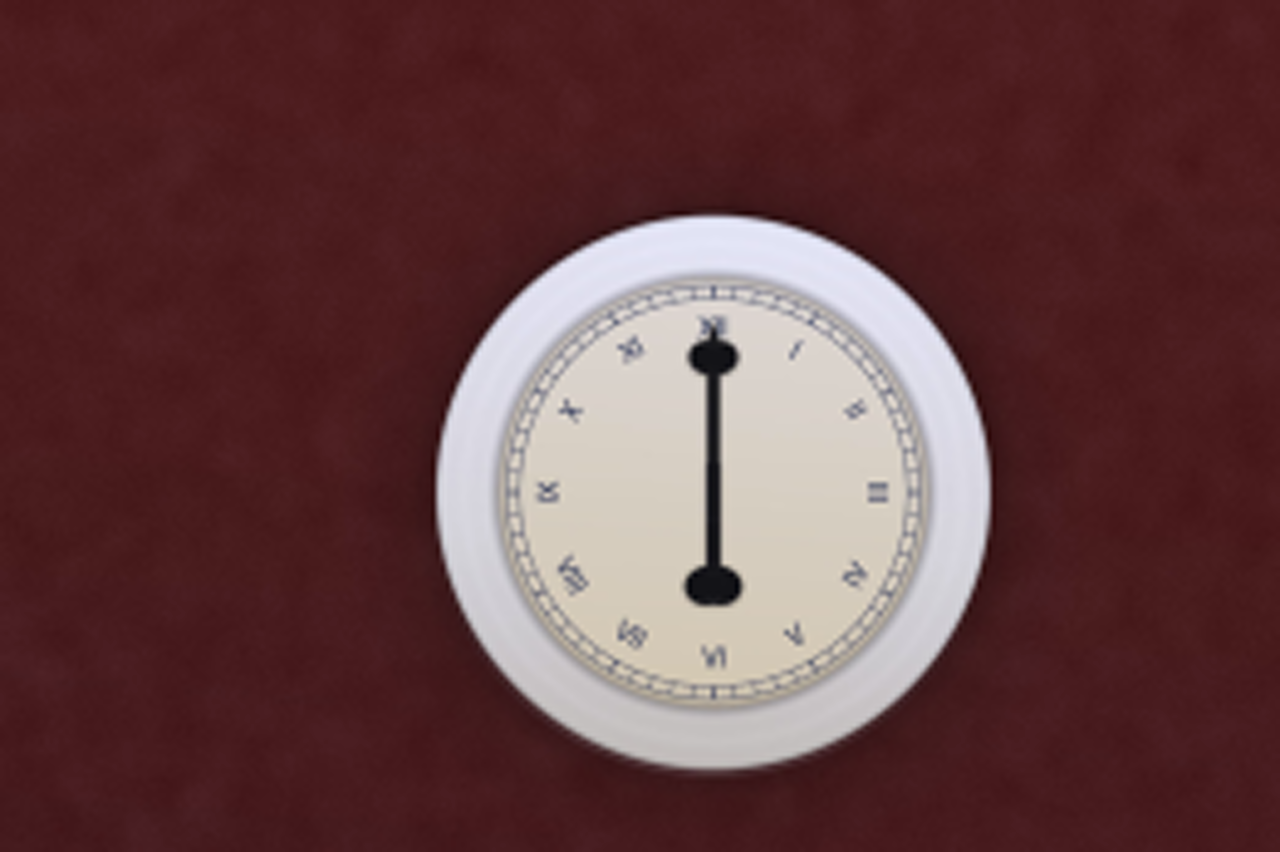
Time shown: {"hour": 6, "minute": 0}
